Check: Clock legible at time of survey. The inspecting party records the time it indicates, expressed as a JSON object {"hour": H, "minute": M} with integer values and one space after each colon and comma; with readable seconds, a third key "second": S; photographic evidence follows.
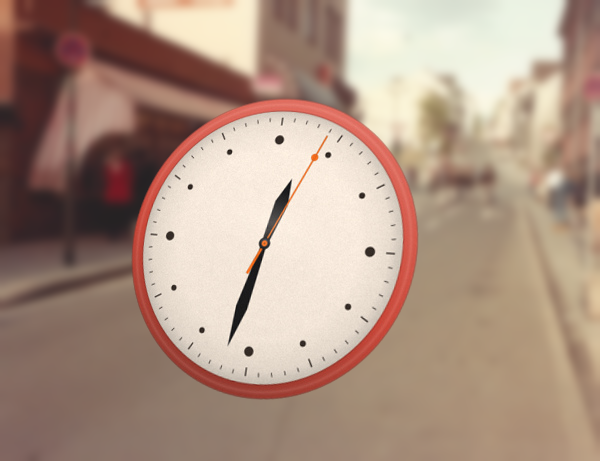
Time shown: {"hour": 12, "minute": 32, "second": 4}
